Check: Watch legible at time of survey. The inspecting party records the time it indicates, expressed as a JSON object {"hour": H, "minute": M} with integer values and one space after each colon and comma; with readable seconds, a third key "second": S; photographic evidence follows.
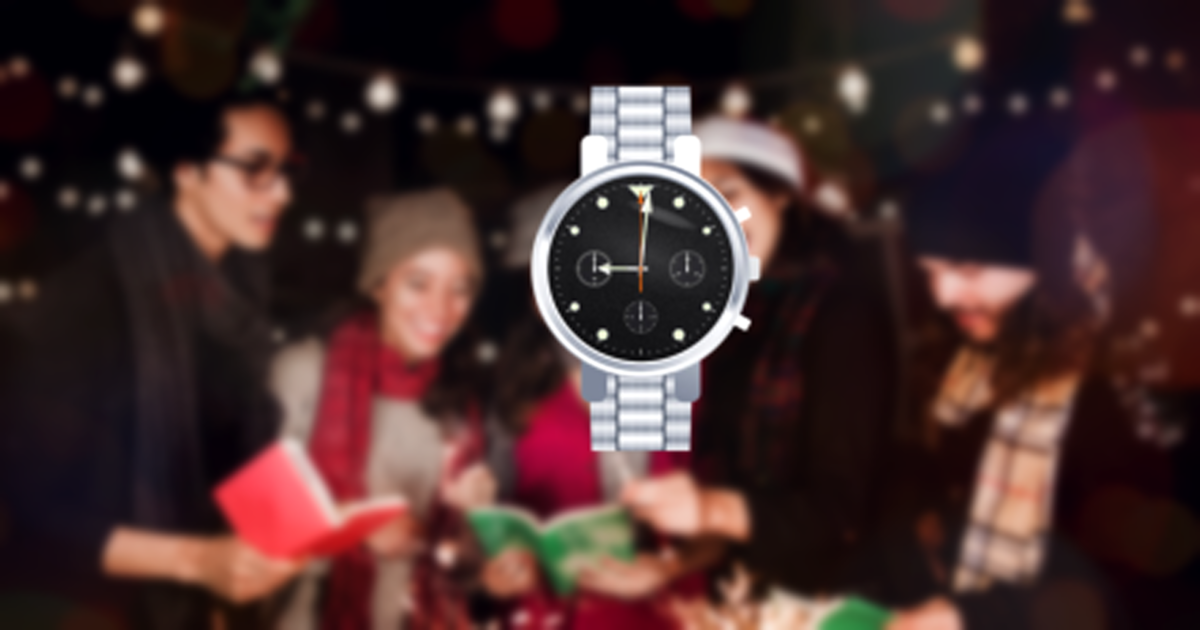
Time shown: {"hour": 9, "minute": 1}
